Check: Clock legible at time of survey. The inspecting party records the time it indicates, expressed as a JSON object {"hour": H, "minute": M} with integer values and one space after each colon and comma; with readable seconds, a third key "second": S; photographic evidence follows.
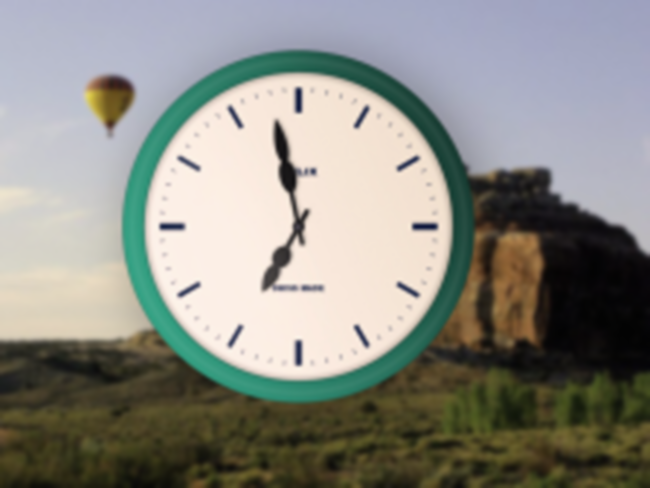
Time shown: {"hour": 6, "minute": 58}
